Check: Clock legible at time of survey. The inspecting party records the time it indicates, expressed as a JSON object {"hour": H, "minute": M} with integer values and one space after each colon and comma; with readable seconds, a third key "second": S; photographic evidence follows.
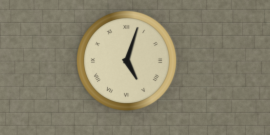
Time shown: {"hour": 5, "minute": 3}
